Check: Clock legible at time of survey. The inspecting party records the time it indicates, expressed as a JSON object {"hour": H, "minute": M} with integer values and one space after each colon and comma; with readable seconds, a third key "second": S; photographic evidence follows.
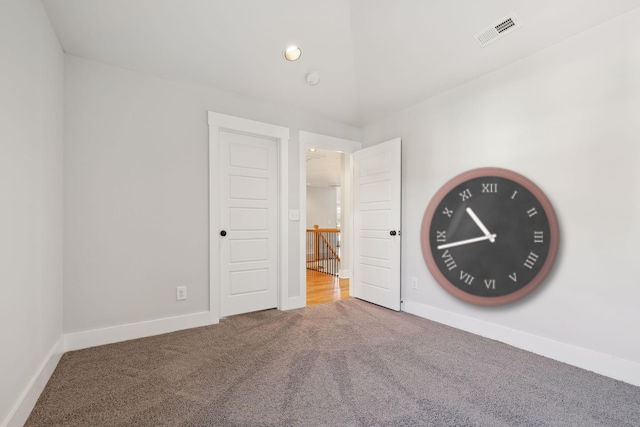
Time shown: {"hour": 10, "minute": 43}
